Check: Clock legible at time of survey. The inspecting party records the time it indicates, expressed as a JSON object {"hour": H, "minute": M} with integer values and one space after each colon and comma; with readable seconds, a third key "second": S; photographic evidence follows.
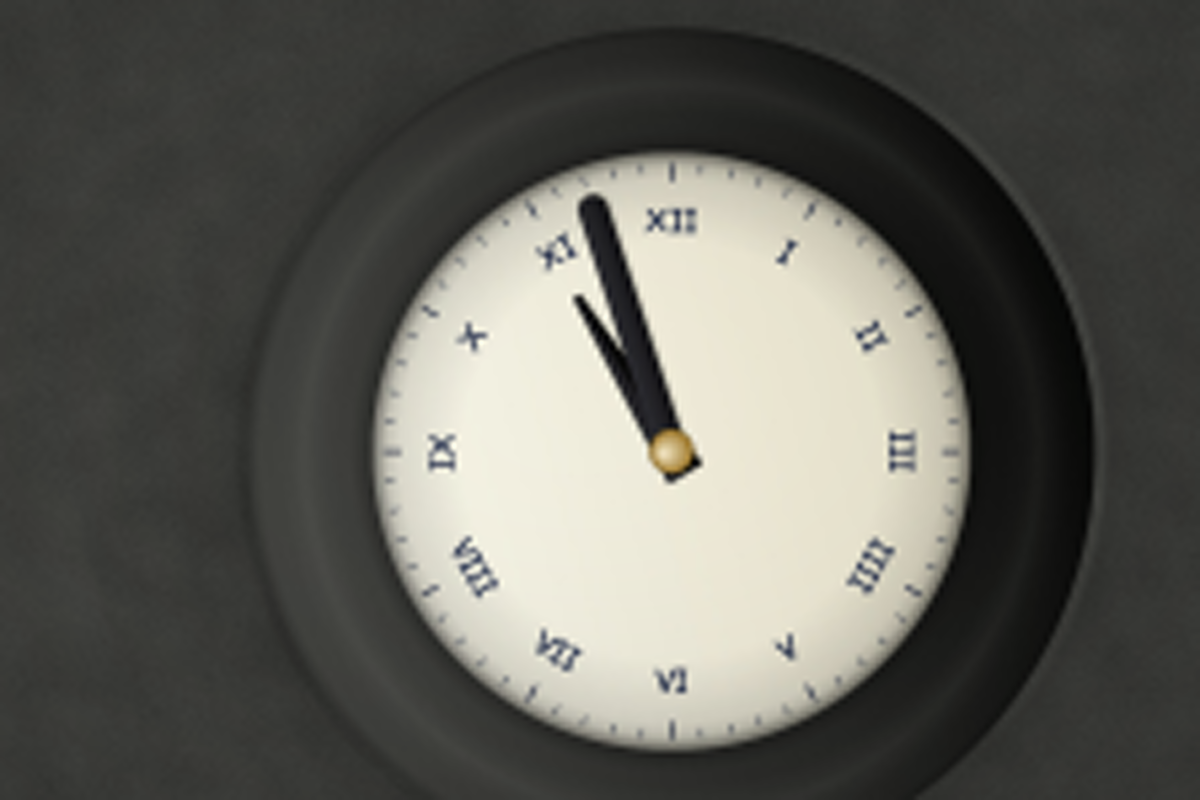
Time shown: {"hour": 10, "minute": 57}
